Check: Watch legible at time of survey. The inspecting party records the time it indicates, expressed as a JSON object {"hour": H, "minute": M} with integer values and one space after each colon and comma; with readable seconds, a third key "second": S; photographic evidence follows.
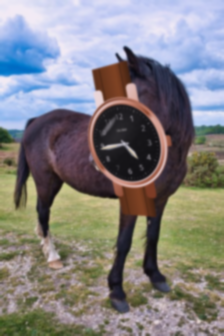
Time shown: {"hour": 4, "minute": 44}
